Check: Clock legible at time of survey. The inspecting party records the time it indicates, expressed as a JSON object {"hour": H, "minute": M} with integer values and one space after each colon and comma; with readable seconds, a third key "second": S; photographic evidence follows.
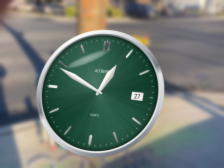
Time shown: {"hour": 12, "minute": 49}
